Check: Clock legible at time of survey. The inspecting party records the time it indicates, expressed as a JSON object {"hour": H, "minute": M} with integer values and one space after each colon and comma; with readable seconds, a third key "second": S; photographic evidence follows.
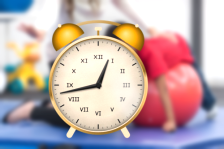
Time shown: {"hour": 12, "minute": 43}
